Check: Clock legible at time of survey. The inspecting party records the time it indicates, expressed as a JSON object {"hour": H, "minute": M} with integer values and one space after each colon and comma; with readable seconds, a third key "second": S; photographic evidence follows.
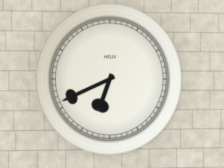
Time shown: {"hour": 6, "minute": 41}
